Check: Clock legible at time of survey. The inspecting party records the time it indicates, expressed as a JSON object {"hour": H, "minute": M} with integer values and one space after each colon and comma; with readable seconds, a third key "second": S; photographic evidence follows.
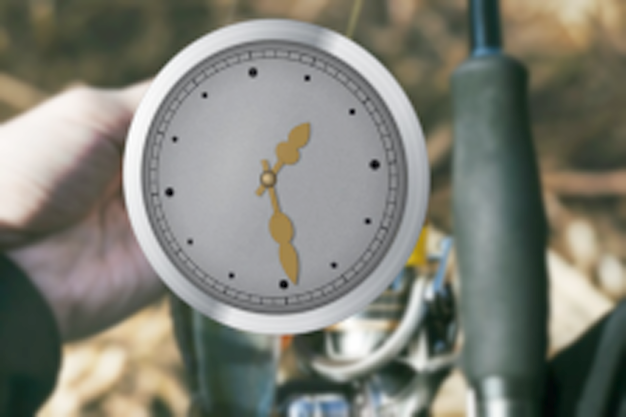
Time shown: {"hour": 1, "minute": 29}
